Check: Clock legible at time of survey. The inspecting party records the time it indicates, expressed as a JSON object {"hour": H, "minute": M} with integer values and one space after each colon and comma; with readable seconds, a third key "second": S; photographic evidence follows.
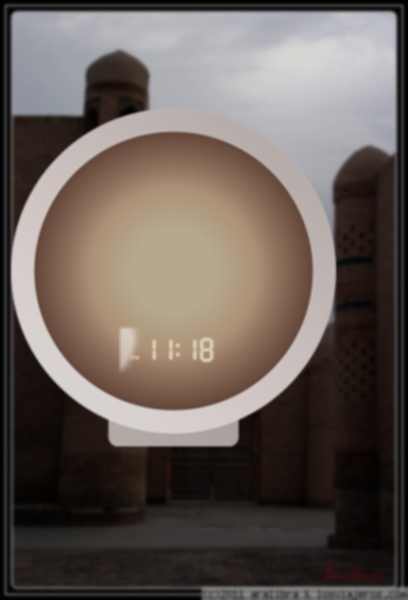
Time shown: {"hour": 11, "minute": 18}
